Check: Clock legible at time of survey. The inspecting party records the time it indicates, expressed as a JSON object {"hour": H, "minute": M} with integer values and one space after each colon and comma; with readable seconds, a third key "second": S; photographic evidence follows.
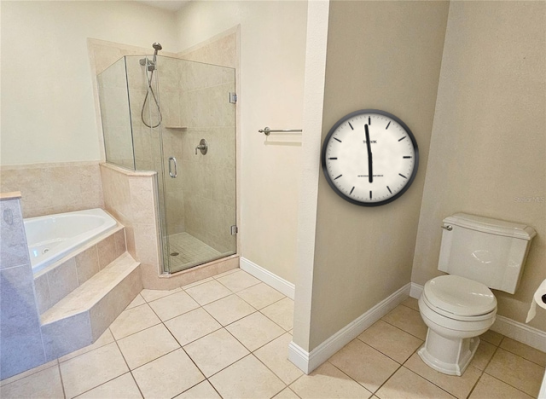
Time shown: {"hour": 5, "minute": 59}
